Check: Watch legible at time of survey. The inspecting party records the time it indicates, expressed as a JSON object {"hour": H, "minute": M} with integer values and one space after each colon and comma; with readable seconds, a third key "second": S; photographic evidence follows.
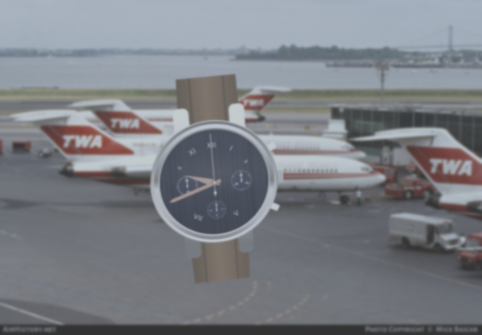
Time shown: {"hour": 9, "minute": 42}
